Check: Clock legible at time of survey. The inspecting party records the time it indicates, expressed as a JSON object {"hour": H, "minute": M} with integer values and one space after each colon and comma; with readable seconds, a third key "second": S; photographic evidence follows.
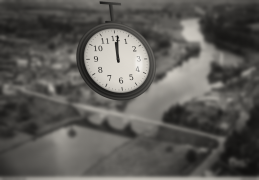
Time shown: {"hour": 12, "minute": 1}
